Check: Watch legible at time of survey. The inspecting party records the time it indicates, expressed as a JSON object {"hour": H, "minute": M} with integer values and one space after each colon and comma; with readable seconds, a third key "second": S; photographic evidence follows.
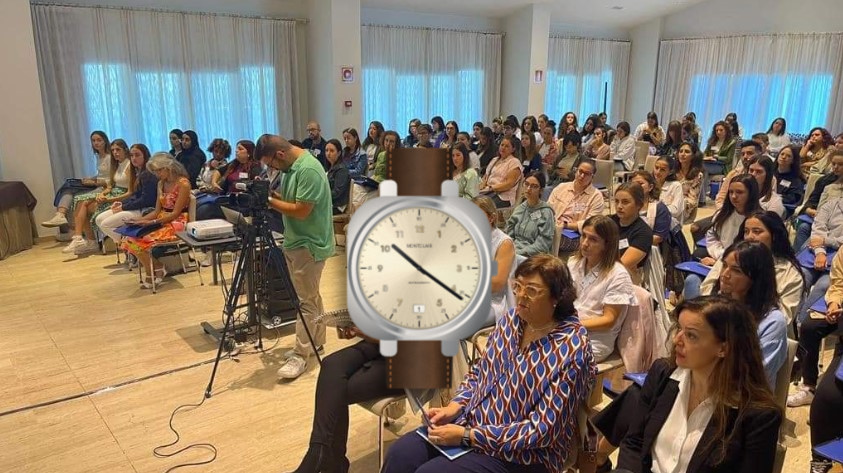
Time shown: {"hour": 10, "minute": 21}
